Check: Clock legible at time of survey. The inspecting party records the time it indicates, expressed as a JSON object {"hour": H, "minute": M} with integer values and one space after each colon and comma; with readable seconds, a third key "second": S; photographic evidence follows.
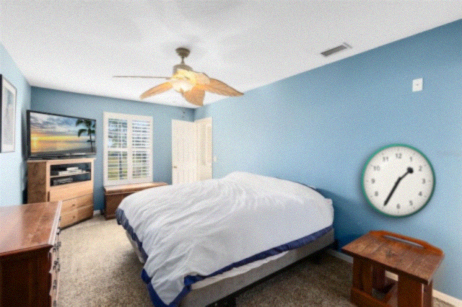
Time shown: {"hour": 1, "minute": 35}
